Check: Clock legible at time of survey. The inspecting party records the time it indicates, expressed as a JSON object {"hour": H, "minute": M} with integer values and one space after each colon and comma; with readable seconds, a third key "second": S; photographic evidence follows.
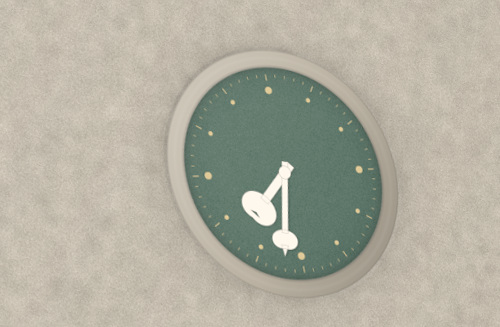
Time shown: {"hour": 7, "minute": 32}
